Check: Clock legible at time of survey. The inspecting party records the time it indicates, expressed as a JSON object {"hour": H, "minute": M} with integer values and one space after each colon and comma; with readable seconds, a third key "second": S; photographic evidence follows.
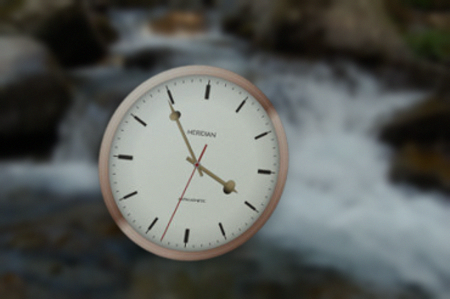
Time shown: {"hour": 3, "minute": 54, "second": 33}
